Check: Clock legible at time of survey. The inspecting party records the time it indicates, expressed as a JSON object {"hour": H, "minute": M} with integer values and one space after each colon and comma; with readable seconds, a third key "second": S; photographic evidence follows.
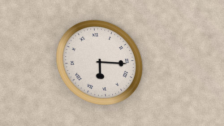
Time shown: {"hour": 6, "minute": 16}
